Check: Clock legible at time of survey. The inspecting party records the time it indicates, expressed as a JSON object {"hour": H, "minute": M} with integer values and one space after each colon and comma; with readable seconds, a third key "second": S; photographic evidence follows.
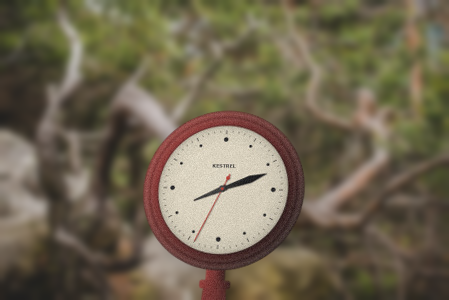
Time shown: {"hour": 8, "minute": 11, "second": 34}
